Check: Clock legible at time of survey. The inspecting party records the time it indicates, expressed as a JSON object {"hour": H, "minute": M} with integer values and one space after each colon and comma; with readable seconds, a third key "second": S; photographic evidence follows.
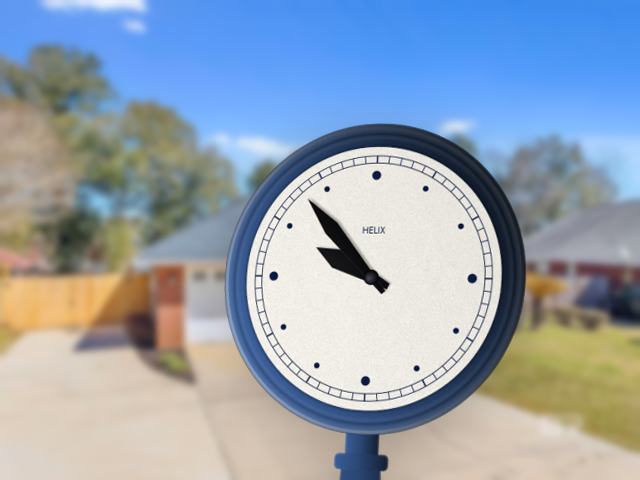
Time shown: {"hour": 9, "minute": 53}
